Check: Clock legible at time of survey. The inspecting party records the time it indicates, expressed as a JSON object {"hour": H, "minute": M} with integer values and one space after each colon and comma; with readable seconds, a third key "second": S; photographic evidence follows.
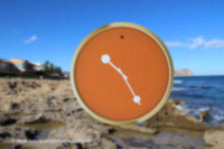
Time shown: {"hour": 10, "minute": 25}
